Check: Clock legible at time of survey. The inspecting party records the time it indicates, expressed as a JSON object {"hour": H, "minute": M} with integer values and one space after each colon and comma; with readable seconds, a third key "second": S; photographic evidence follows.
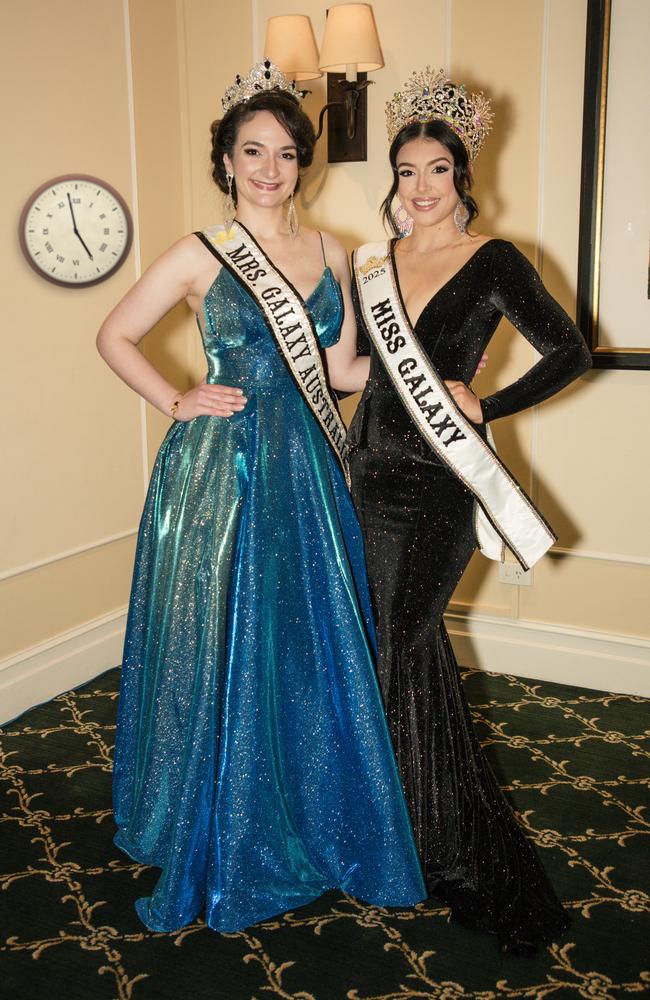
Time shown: {"hour": 4, "minute": 58}
